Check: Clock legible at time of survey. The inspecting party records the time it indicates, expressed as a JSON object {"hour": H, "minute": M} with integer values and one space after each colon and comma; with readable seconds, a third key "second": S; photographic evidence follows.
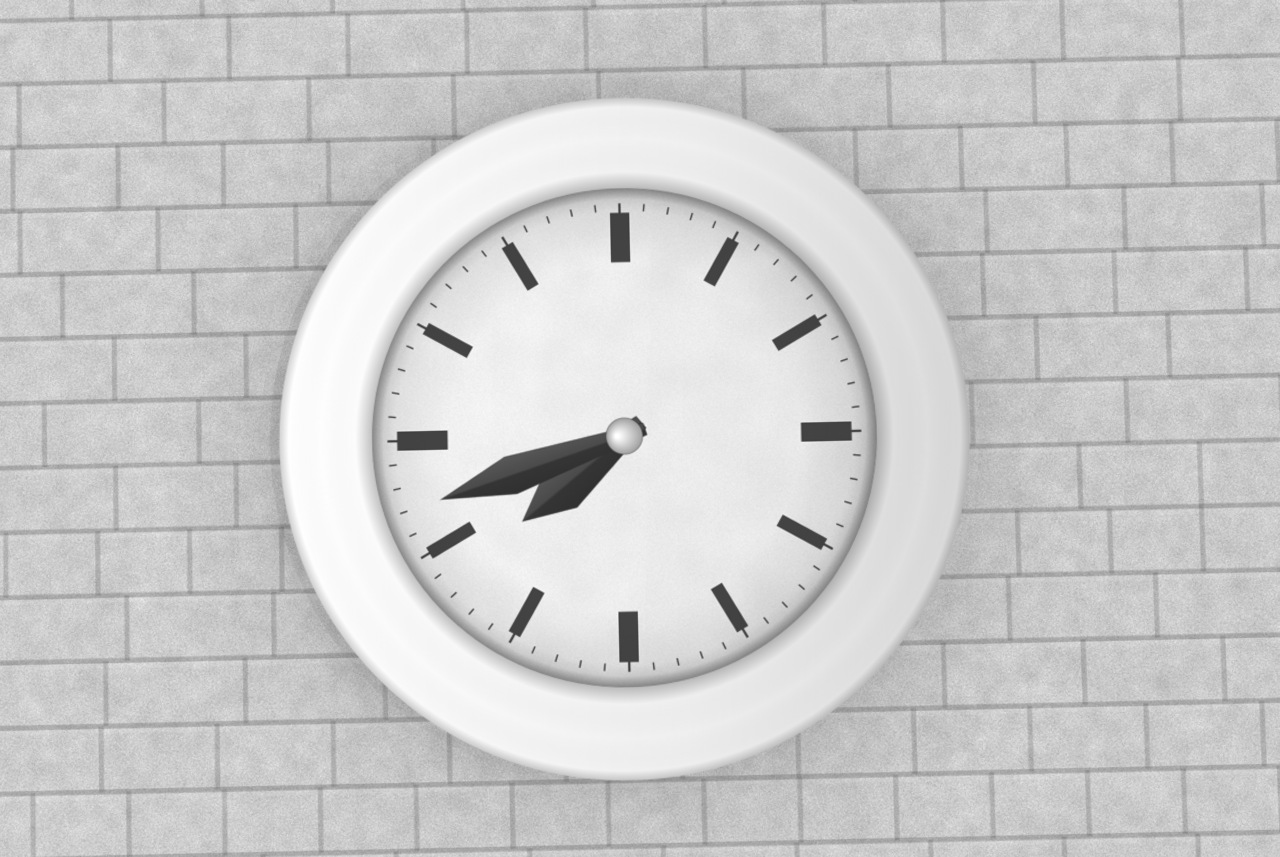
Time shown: {"hour": 7, "minute": 42}
